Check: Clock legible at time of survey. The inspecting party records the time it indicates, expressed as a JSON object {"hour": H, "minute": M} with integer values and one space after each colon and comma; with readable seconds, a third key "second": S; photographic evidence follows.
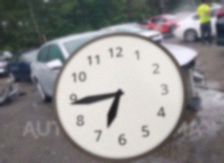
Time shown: {"hour": 6, "minute": 44}
